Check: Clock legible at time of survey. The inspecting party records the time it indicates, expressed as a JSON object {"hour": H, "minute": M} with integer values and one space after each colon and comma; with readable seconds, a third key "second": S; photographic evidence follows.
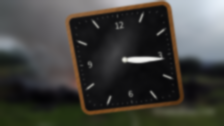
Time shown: {"hour": 3, "minute": 16}
